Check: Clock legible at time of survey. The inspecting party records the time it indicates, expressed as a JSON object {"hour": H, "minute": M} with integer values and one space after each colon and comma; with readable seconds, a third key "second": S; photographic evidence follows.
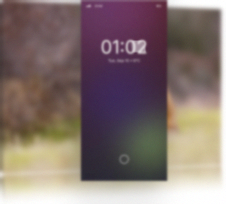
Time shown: {"hour": 1, "minute": 2}
